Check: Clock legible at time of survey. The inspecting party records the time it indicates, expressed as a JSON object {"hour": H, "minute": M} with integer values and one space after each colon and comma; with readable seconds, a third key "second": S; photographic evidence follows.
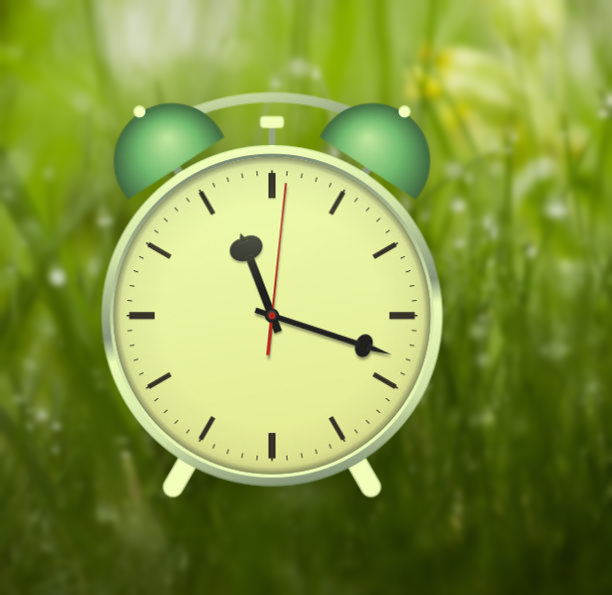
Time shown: {"hour": 11, "minute": 18, "second": 1}
